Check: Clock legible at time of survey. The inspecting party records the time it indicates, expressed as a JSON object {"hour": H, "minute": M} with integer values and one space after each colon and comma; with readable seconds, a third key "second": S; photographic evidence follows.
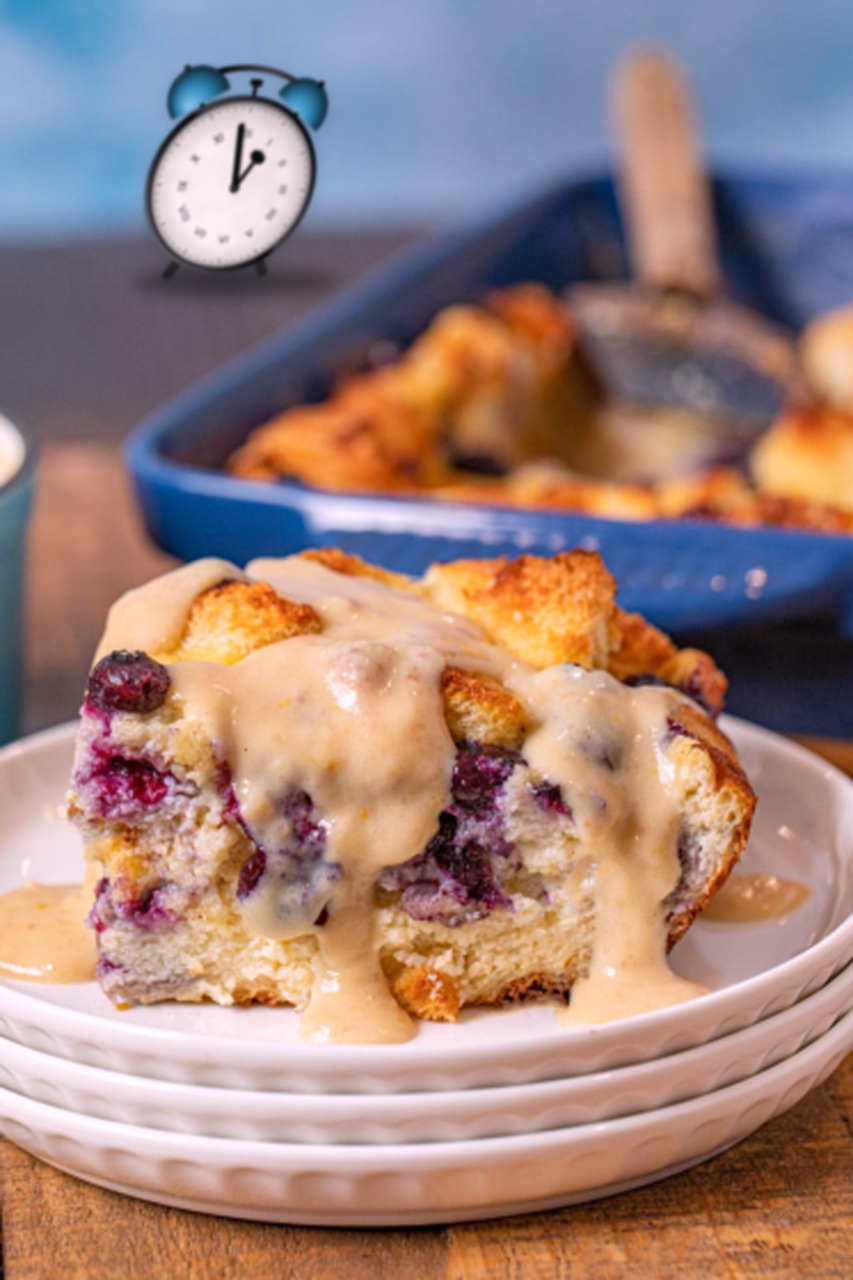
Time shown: {"hour": 12, "minute": 59}
